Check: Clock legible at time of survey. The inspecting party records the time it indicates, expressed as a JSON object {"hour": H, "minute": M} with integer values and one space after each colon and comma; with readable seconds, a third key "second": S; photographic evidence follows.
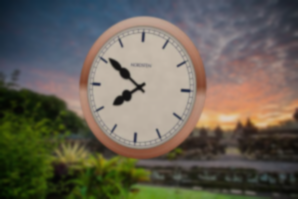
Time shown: {"hour": 7, "minute": 51}
